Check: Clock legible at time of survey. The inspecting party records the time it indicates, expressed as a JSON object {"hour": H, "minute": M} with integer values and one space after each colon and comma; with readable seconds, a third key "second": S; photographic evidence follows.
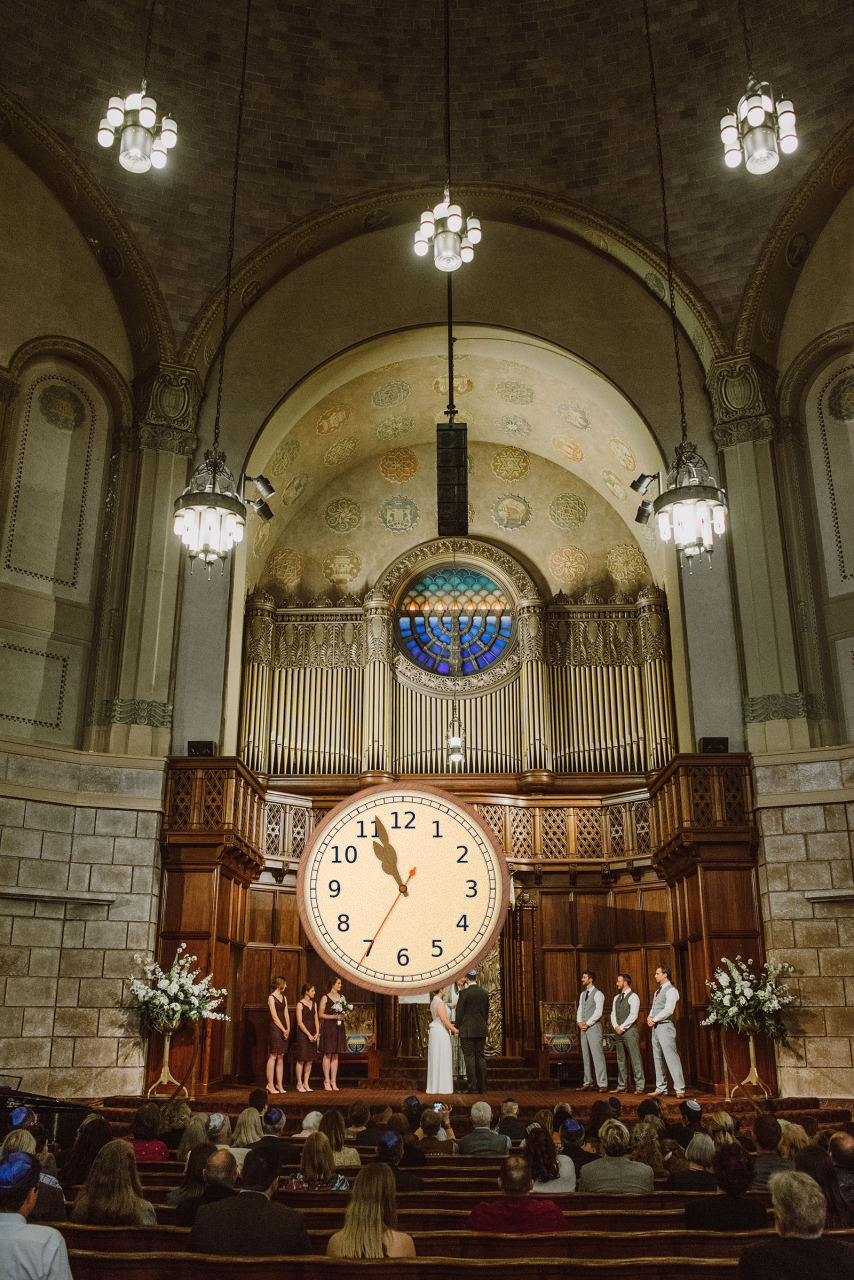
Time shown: {"hour": 10, "minute": 56, "second": 35}
